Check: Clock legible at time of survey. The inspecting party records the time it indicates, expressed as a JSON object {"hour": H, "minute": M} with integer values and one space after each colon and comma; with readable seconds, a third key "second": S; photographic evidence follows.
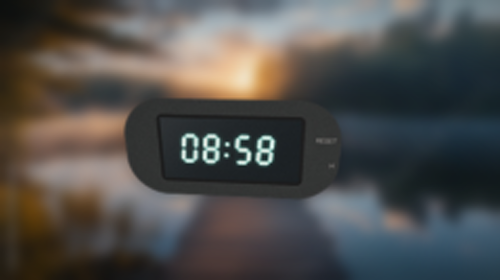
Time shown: {"hour": 8, "minute": 58}
